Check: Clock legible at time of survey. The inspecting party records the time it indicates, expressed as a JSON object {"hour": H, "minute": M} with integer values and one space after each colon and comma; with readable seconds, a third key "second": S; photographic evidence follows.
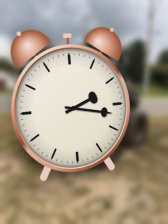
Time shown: {"hour": 2, "minute": 17}
